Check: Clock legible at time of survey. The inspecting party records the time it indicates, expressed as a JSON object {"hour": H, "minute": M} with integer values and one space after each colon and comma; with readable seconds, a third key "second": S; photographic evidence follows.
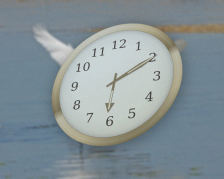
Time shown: {"hour": 6, "minute": 10}
